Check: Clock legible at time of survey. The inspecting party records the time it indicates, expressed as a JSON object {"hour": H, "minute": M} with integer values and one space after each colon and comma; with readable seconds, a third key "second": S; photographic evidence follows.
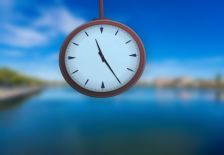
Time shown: {"hour": 11, "minute": 25}
